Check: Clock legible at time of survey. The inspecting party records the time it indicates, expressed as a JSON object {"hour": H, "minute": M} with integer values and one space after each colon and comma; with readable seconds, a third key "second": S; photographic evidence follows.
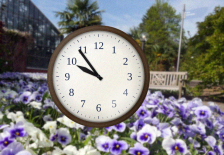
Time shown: {"hour": 9, "minute": 54}
